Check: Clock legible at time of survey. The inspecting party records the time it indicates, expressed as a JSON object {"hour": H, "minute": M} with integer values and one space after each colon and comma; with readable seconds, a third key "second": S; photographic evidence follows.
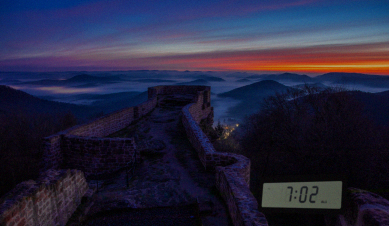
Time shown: {"hour": 7, "minute": 2}
